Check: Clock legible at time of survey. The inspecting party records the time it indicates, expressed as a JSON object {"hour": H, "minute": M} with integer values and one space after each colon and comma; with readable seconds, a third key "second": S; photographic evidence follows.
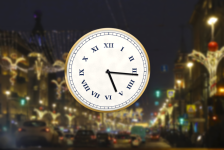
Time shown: {"hour": 5, "minute": 16}
